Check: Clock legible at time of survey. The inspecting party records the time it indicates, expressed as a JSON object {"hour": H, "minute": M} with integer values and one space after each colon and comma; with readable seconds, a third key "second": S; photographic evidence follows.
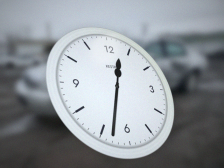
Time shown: {"hour": 12, "minute": 33}
